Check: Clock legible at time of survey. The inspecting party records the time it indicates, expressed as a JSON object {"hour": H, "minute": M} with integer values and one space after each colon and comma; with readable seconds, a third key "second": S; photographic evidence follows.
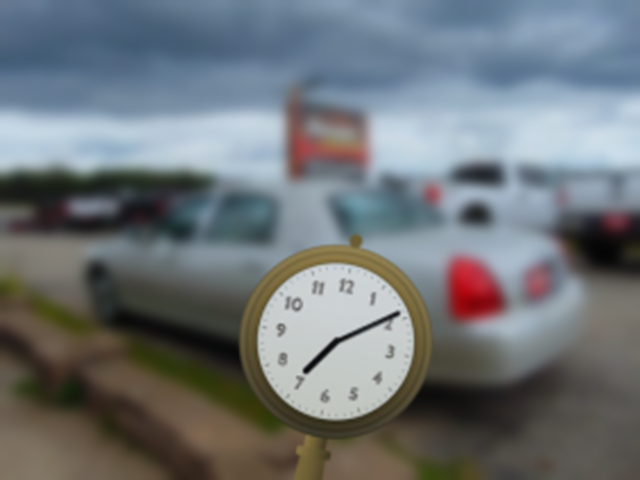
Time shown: {"hour": 7, "minute": 9}
